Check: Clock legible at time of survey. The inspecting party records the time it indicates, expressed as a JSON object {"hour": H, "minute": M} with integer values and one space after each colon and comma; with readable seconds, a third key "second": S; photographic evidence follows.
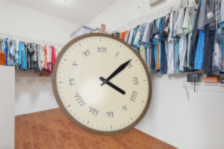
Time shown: {"hour": 4, "minute": 9}
